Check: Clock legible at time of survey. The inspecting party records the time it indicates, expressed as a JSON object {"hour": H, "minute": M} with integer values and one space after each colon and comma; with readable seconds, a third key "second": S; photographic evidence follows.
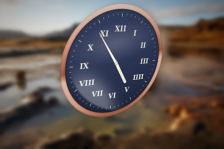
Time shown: {"hour": 4, "minute": 54}
